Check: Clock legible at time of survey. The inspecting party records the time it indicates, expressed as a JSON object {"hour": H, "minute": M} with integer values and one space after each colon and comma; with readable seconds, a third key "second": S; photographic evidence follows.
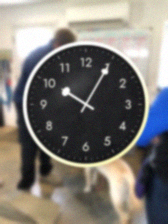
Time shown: {"hour": 10, "minute": 5}
